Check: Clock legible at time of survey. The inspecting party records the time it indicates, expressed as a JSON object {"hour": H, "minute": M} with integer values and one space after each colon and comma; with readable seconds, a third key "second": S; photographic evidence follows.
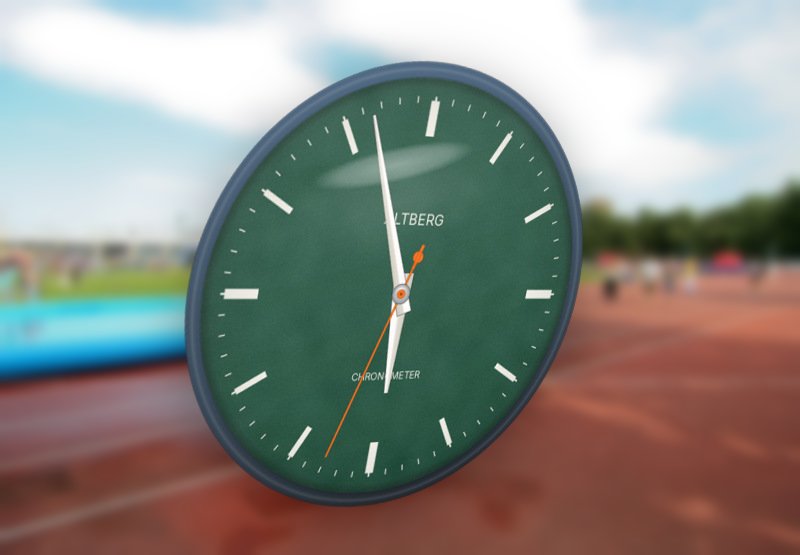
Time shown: {"hour": 5, "minute": 56, "second": 33}
